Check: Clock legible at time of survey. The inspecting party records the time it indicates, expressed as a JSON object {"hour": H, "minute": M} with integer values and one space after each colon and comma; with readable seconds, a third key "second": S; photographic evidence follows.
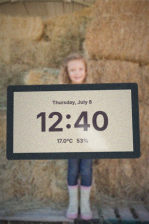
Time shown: {"hour": 12, "minute": 40}
